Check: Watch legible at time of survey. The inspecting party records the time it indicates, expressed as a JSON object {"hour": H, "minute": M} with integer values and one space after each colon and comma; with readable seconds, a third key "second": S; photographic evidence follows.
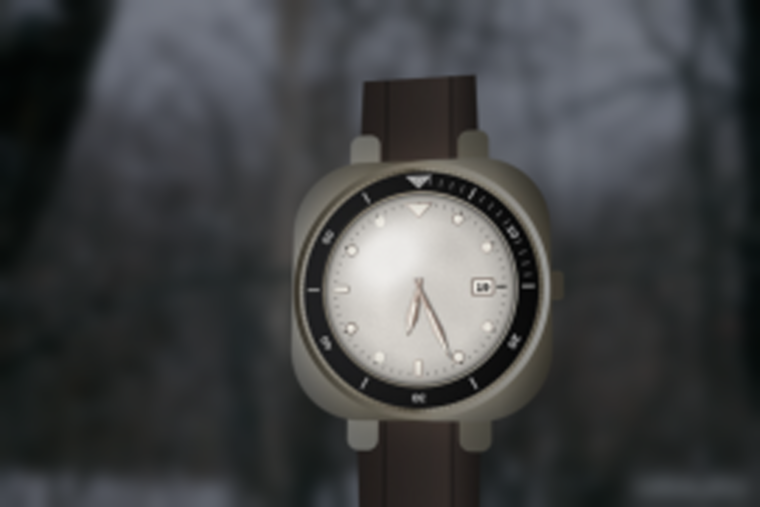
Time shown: {"hour": 6, "minute": 26}
